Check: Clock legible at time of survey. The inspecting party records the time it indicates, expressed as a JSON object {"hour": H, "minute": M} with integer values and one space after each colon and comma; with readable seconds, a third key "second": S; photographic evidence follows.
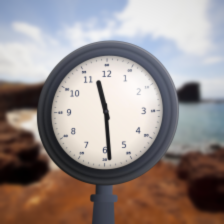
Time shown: {"hour": 11, "minute": 29}
